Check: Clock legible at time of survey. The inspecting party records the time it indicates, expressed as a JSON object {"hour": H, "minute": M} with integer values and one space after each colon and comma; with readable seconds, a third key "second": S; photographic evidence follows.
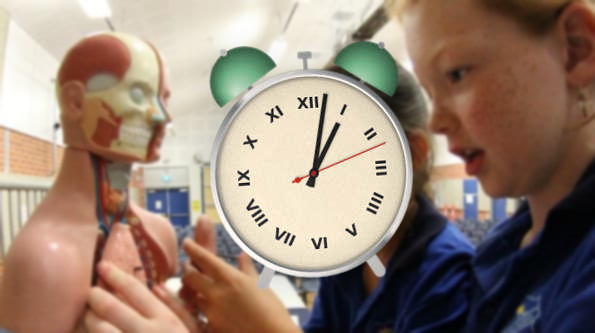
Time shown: {"hour": 1, "minute": 2, "second": 12}
